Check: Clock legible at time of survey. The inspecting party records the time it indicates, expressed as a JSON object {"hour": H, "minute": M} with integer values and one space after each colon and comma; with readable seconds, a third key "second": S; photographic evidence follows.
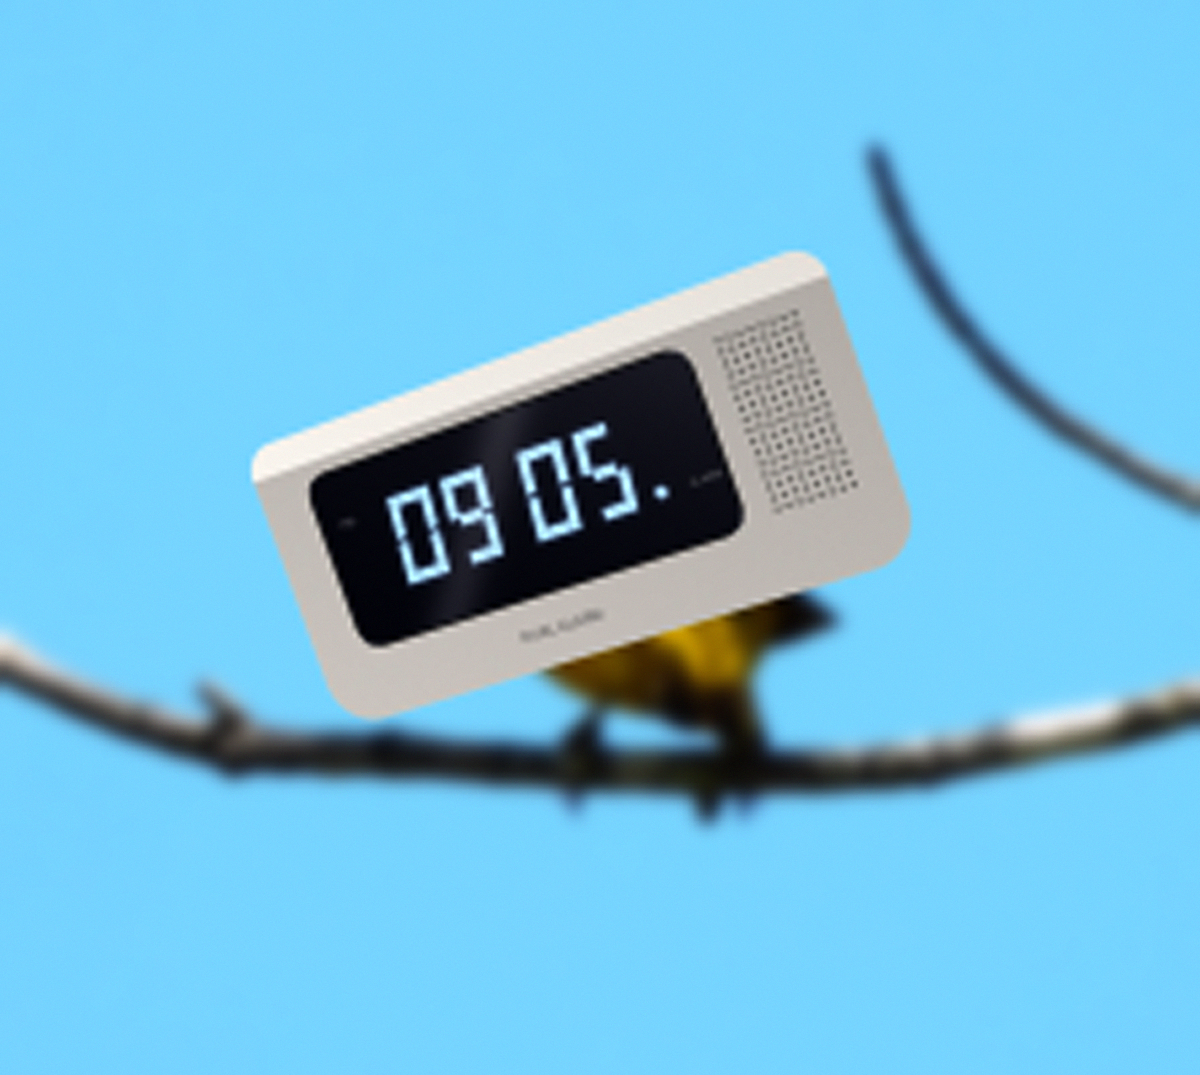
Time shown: {"hour": 9, "minute": 5}
